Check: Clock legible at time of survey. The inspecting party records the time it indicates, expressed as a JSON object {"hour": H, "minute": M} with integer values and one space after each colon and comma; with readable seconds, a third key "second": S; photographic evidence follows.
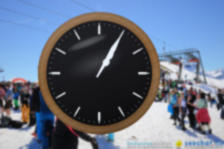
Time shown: {"hour": 1, "minute": 5}
